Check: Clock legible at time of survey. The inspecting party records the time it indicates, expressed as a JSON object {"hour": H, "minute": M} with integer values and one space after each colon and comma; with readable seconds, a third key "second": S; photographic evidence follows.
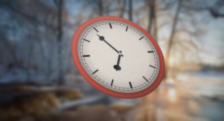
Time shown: {"hour": 6, "minute": 54}
